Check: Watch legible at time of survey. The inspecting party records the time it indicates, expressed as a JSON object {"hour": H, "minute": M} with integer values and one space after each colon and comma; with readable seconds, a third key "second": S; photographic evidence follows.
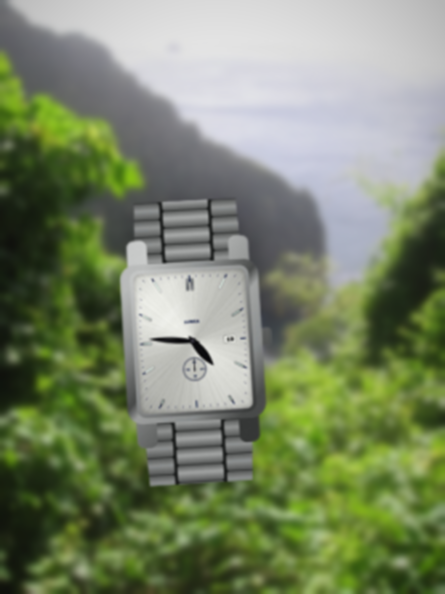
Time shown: {"hour": 4, "minute": 46}
